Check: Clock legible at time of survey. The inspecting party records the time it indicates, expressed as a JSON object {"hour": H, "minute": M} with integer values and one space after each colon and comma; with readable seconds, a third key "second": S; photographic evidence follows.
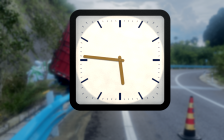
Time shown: {"hour": 5, "minute": 46}
